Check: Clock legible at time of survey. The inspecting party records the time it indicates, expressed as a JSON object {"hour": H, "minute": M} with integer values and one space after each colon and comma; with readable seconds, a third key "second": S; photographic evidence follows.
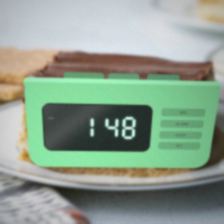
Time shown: {"hour": 1, "minute": 48}
